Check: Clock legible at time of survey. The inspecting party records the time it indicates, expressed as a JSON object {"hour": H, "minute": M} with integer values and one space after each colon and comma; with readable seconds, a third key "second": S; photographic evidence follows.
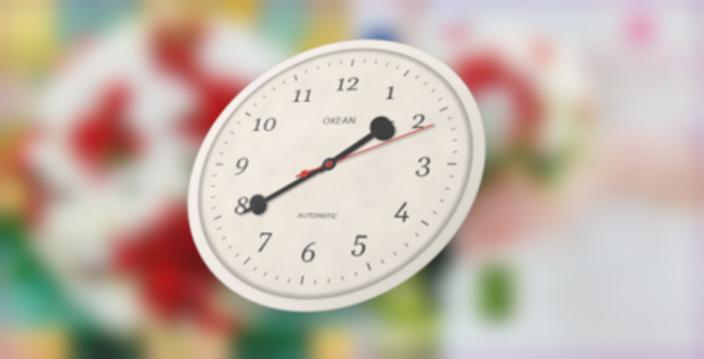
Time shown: {"hour": 1, "minute": 39, "second": 11}
